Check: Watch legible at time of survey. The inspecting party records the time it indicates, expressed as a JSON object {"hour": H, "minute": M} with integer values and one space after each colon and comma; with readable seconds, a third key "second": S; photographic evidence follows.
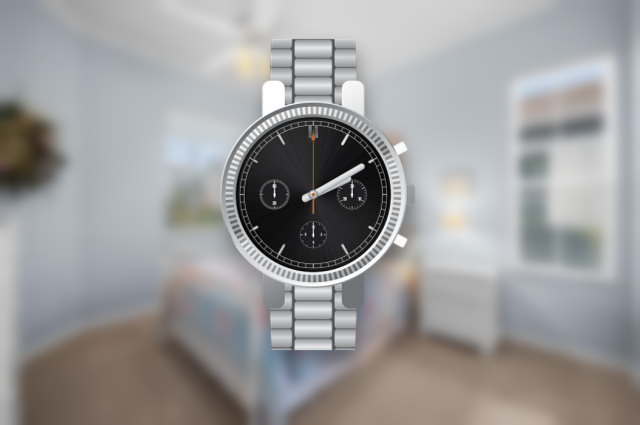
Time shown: {"hour": 2, "minute": 10}
